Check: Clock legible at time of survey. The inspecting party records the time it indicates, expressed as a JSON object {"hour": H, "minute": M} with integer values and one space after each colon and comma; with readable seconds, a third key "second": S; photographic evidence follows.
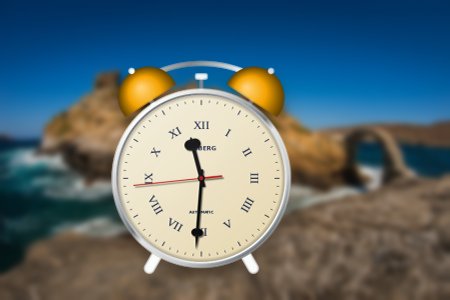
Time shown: {"hour": 11, "minute": 30, "second": 44}
